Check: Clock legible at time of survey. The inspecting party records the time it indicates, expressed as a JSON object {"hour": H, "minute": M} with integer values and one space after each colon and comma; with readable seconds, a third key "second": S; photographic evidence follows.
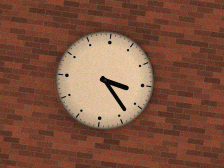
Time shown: {"hour": 3, "minute": 23}
